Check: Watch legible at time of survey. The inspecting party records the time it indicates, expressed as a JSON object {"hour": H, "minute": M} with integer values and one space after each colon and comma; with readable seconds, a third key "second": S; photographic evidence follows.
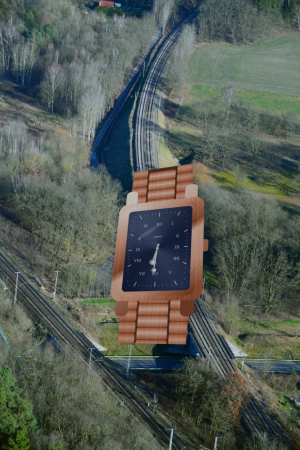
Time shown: {"hour": 6, "minute": 31}
